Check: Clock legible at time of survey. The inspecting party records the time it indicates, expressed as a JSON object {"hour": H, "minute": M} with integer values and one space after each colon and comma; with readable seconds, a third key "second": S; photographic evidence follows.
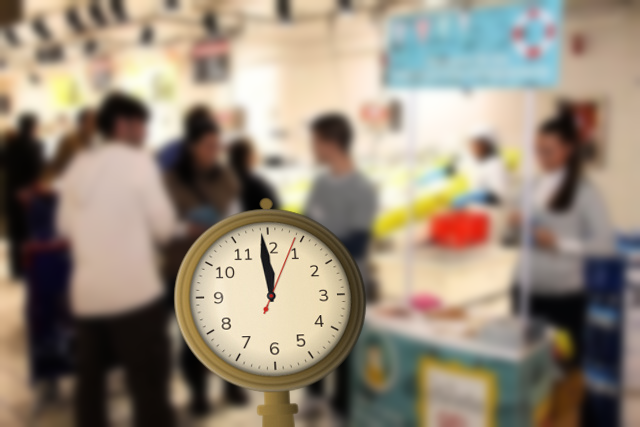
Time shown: {"hour": 11, "minute": 59, "second": 4}
